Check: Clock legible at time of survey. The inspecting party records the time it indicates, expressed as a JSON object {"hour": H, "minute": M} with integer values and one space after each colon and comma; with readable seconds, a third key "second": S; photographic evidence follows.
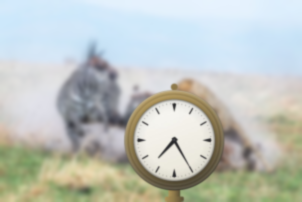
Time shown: {"hour": 7, "minute": 25}
